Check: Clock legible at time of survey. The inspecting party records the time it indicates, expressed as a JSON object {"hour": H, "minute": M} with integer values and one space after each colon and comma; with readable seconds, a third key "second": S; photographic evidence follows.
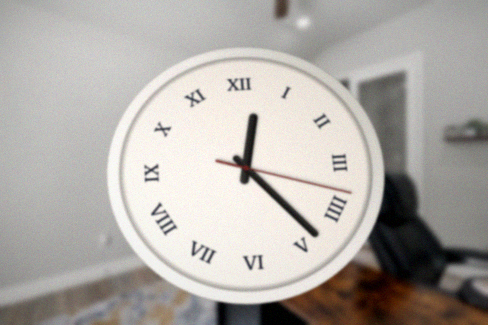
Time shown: {"hour": 12, "minute": 23, "second": 18}
